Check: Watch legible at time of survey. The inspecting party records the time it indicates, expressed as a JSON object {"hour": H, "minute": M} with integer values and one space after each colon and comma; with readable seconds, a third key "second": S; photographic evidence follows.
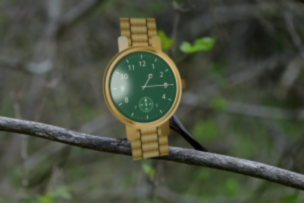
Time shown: {"hour": 1, "minute": 15}
